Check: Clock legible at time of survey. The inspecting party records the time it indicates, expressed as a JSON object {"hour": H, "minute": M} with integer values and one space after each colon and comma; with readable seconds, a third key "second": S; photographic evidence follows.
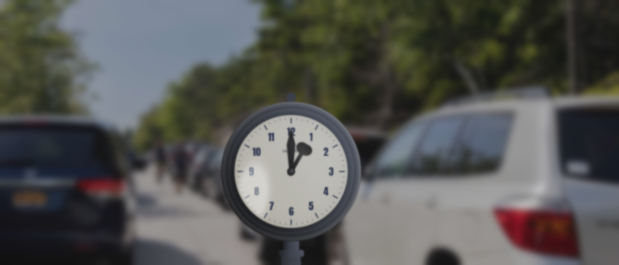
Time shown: {"hour": 1, "minute": 0}
